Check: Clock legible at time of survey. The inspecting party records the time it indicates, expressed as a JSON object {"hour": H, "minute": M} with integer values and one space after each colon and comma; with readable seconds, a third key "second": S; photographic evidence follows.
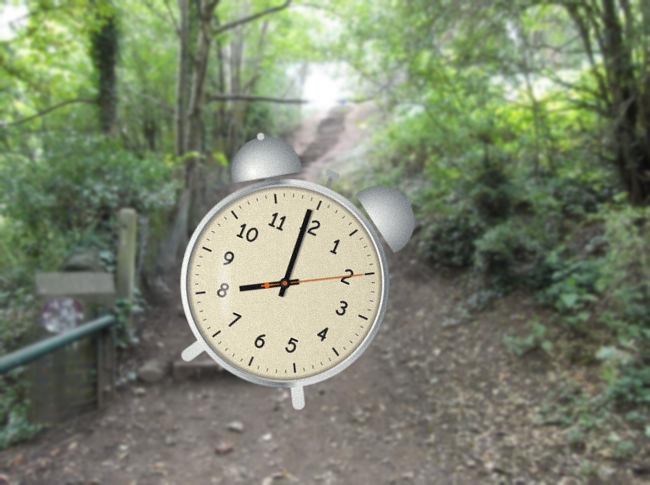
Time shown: {"hour": 7, "minute": 59, "second": 10}
